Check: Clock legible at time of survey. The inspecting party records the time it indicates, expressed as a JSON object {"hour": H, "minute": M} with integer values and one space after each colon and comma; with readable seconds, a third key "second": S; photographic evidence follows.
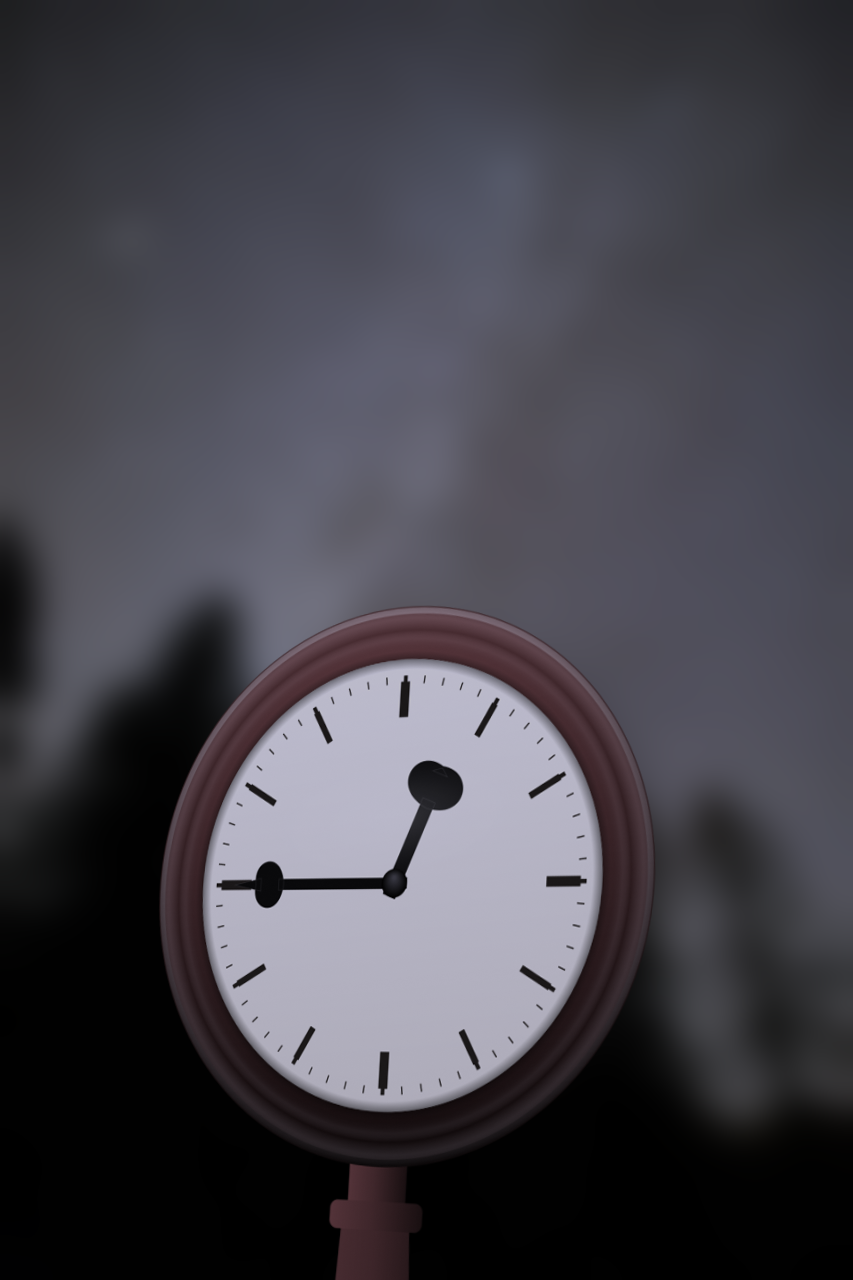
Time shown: {"hour": 12, "minute": 45}
